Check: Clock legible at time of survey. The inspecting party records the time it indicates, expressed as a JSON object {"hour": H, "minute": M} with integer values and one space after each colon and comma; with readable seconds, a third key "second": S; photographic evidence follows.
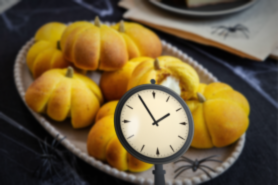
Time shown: {"hour": 1, "minute": 55}
